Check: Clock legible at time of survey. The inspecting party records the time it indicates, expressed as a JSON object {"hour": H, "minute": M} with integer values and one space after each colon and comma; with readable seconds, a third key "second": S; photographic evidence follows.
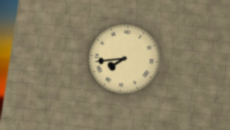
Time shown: {"hour": 7, "minute": 43}
